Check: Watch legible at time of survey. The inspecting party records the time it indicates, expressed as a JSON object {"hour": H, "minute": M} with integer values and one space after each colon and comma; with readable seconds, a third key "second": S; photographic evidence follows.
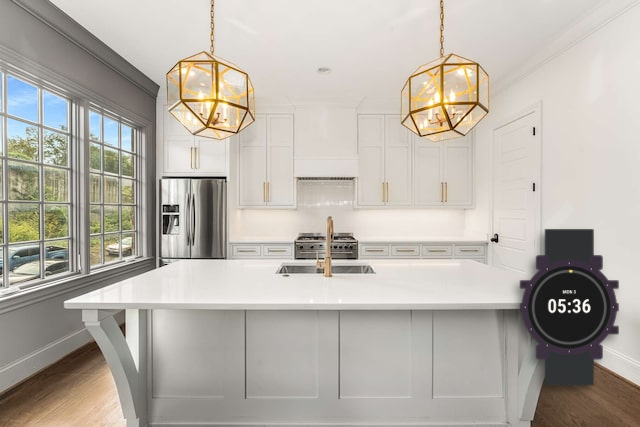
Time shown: {"hour": 5, "minute": 36}
